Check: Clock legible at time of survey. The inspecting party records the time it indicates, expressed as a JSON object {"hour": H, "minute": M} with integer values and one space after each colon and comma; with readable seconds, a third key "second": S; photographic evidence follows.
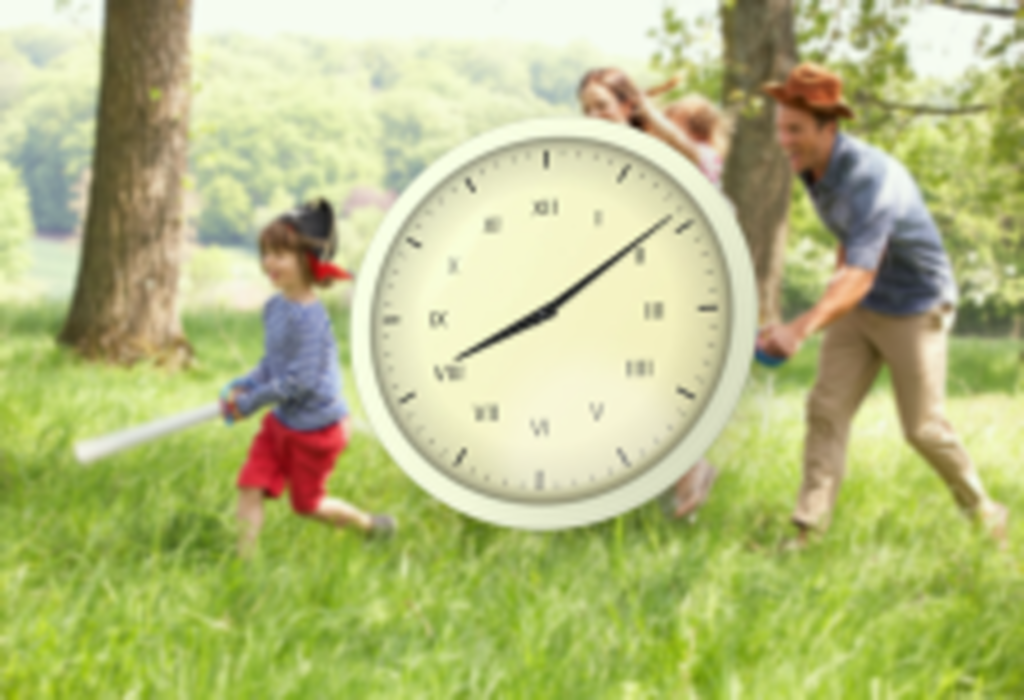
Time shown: {"hour": 8, "minute": 9}
